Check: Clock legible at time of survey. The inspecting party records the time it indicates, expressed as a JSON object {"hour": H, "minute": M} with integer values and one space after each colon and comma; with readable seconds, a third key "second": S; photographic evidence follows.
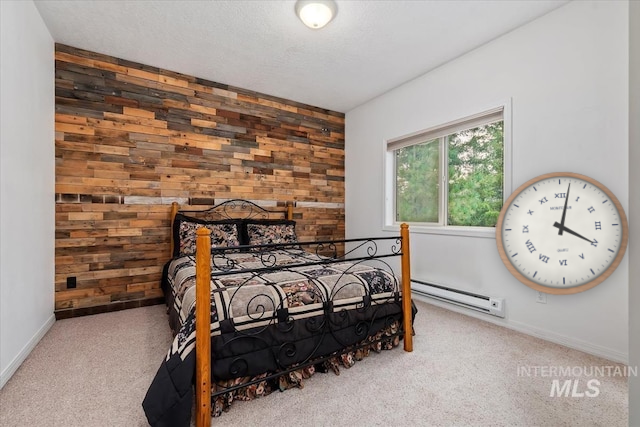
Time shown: {"hour": 4, "minute": 2}
